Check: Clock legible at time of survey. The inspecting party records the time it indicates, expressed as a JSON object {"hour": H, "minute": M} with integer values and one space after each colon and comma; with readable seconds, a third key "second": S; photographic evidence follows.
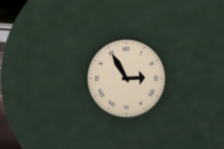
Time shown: {"hour": 2, "minute": 55}
